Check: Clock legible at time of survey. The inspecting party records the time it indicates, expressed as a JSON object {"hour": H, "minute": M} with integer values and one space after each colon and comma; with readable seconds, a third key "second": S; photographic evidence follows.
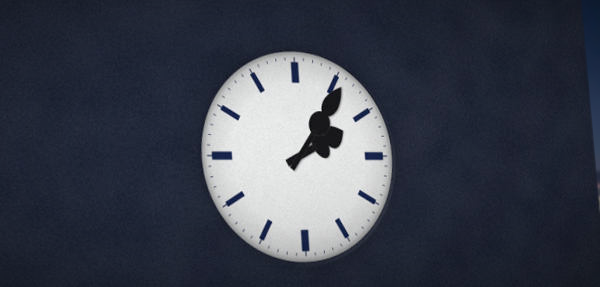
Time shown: {"hour": 2, "minute": 6}
